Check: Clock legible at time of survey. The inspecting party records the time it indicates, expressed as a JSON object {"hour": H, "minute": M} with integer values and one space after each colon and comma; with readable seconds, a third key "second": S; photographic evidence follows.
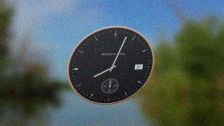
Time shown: {"hour": 8, "minute": 3}
